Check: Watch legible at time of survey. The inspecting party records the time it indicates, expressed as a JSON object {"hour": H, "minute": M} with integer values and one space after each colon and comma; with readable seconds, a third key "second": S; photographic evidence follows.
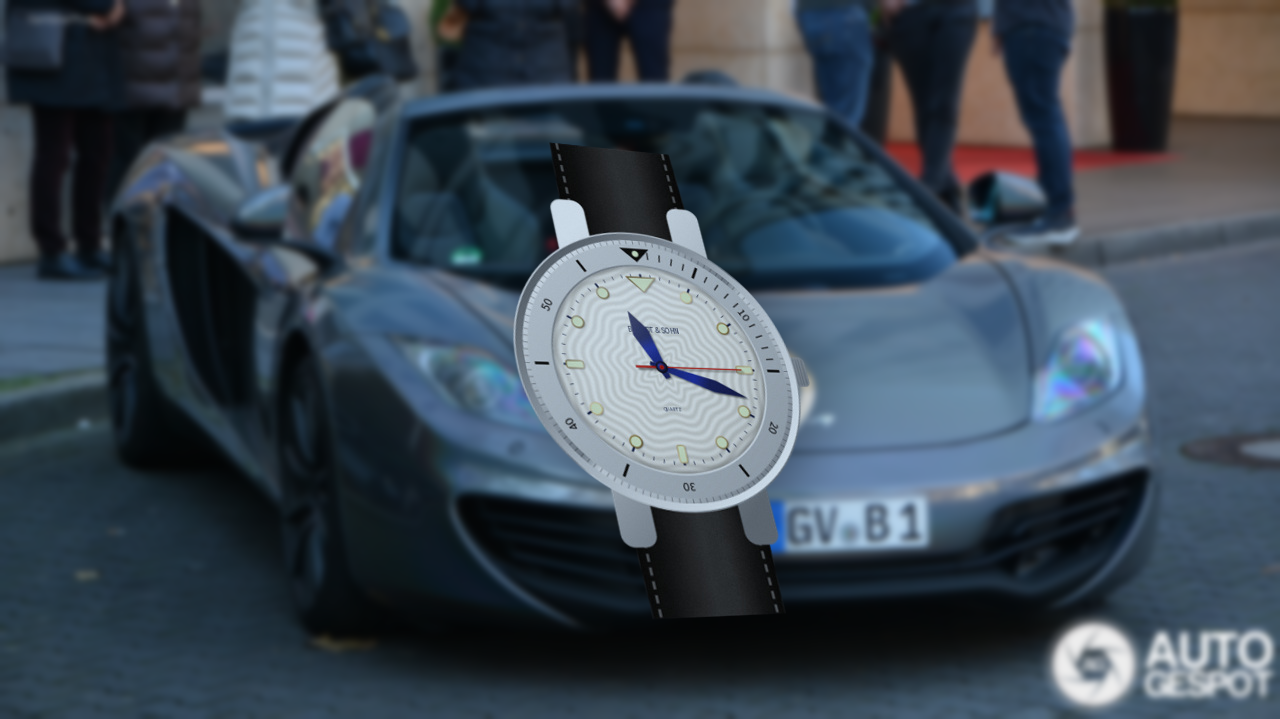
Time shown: {"hour": 11, "minute": 18, "second": 15}
